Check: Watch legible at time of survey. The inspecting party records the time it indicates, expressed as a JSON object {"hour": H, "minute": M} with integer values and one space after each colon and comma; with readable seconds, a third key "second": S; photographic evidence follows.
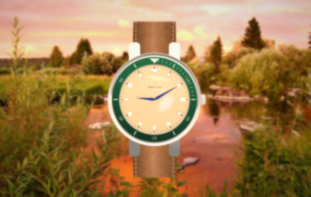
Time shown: {"hour": 9, "minute": 10}
